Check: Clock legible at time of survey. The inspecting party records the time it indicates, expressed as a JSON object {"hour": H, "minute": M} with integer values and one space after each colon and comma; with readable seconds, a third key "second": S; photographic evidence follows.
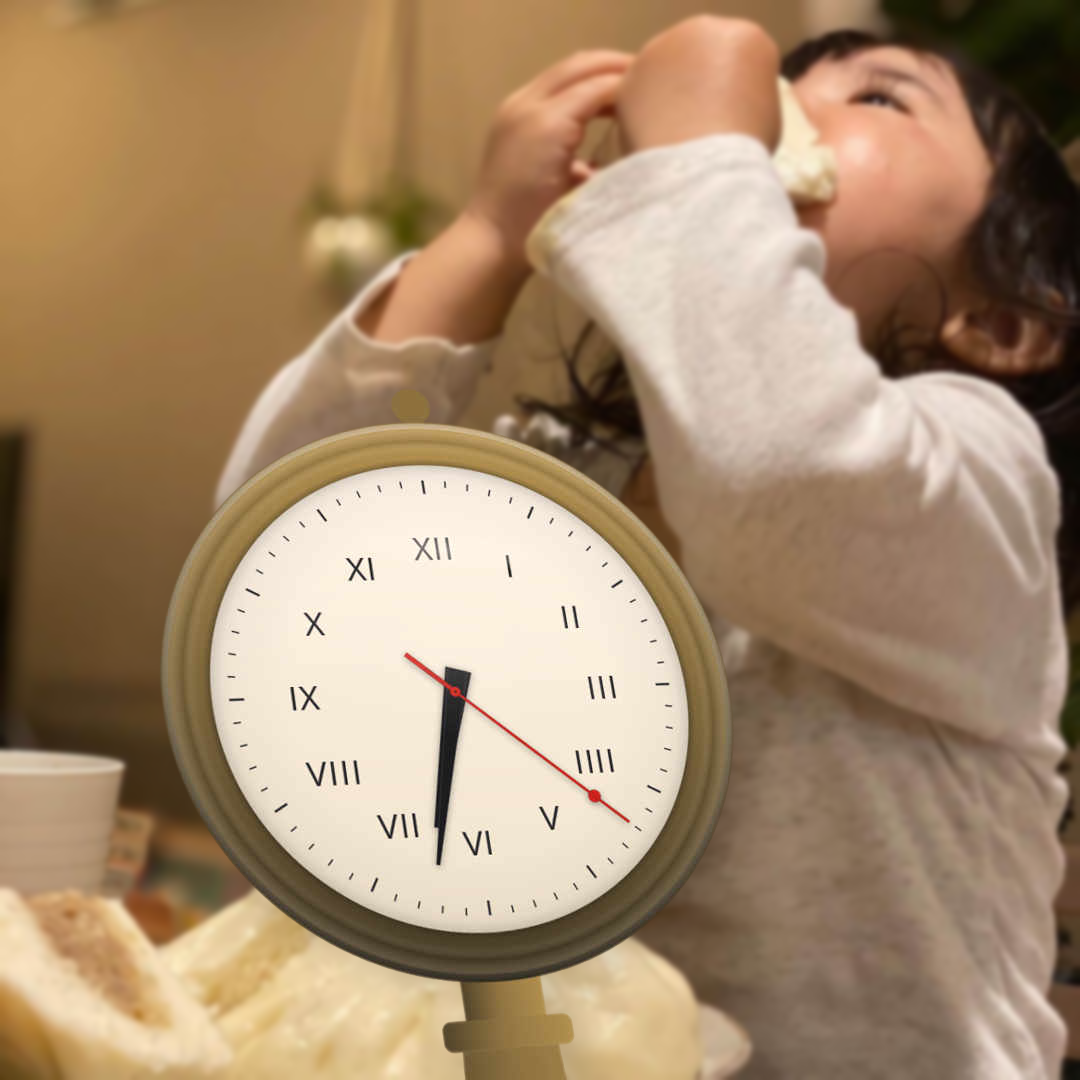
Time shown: {"hour": 6, "minute": 32, "second": 22}
